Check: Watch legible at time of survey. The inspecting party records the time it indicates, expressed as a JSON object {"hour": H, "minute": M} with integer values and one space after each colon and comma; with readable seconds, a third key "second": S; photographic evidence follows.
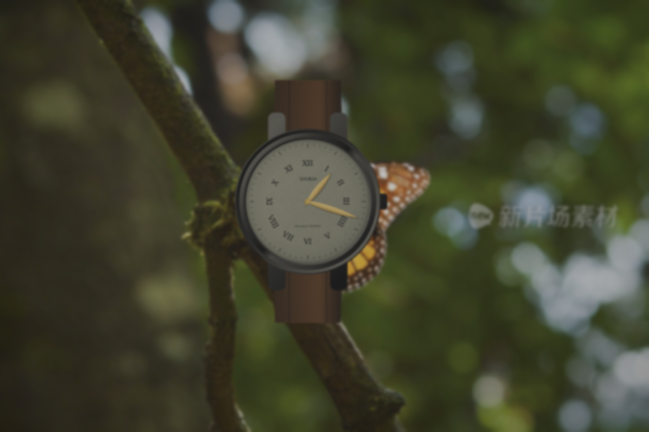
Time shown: {"hour": 1, "minute": 18}
